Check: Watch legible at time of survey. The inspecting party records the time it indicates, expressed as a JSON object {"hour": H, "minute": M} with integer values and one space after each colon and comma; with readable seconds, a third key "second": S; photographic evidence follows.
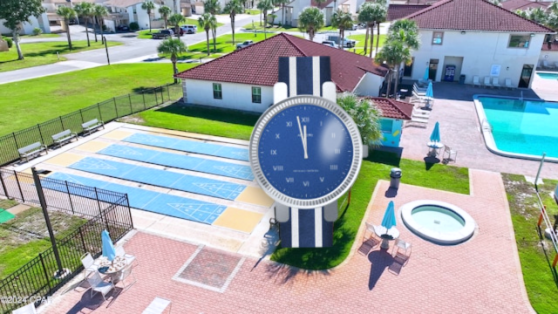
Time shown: {"hour": 11, "minute": 58}
